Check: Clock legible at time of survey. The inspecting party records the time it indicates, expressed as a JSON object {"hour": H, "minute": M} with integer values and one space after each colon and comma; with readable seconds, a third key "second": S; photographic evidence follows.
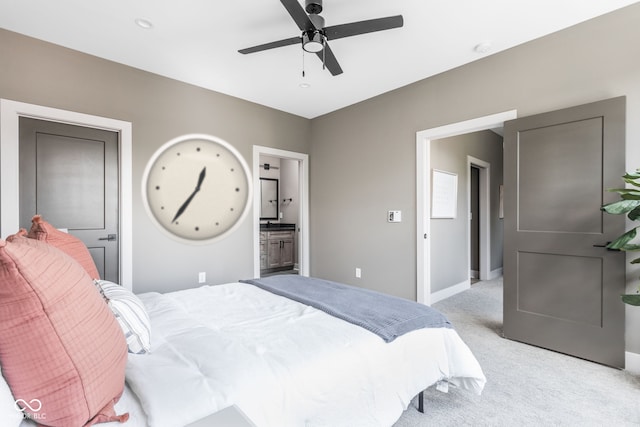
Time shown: {"hour": 12, "minute": 36}
